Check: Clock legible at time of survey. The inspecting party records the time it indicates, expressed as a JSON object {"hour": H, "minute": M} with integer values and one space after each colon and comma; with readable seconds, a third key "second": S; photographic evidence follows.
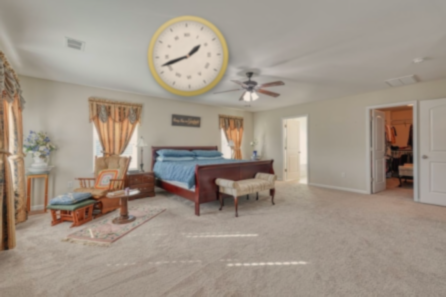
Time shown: {"hour": 1, "minute": 42}
